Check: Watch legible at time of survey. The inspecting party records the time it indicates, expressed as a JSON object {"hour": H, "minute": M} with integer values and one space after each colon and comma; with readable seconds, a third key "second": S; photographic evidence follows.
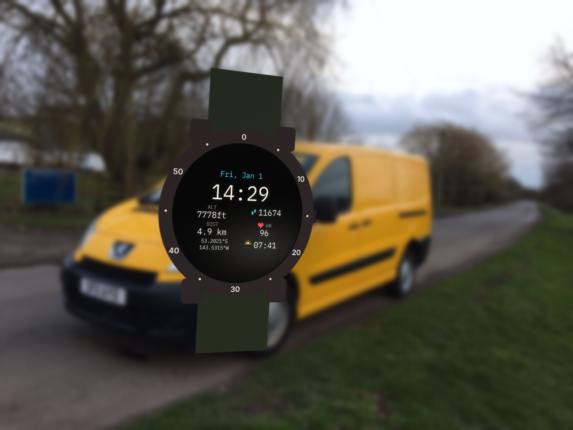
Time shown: {"hour": 14, "minute": 29}
